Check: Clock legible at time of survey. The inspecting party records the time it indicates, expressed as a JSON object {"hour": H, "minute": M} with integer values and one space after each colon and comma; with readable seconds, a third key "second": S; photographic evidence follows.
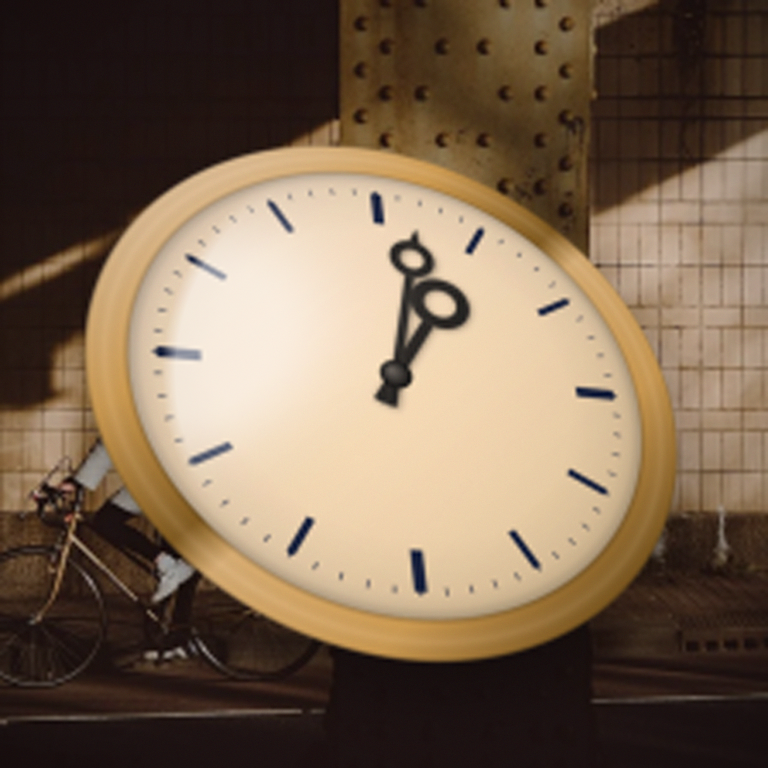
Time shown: {"hour": 1, "minute": 2}
